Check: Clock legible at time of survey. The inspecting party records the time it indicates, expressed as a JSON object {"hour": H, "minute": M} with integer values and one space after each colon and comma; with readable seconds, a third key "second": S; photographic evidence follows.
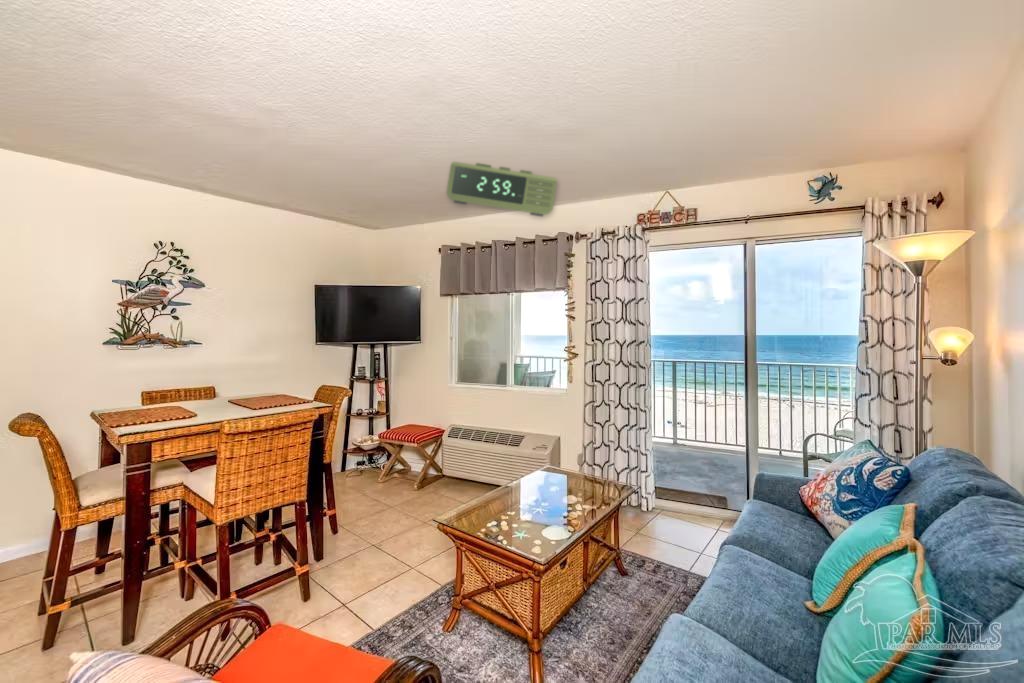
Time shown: {"hour": 2, "minute": 59}
